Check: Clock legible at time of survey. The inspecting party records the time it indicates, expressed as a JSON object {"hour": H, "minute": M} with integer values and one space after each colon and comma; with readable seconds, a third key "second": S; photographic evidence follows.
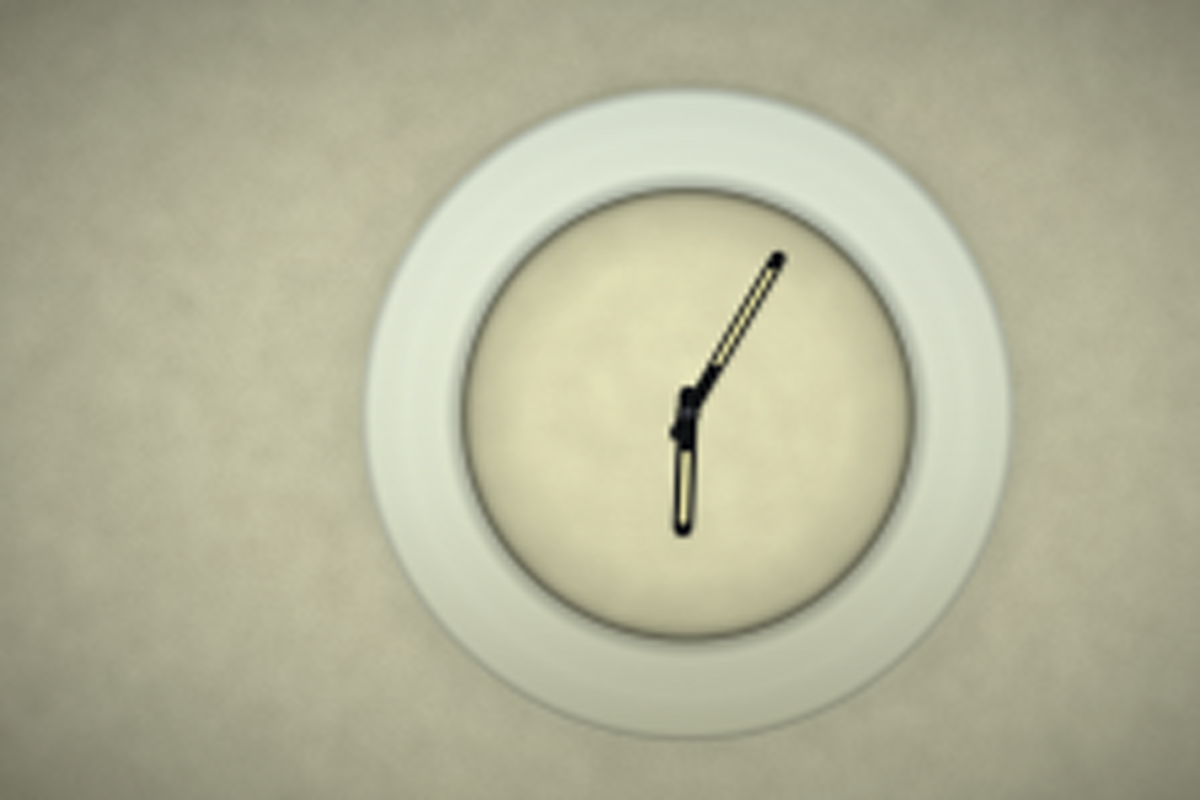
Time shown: {"hour": 6, "minute": 5}
